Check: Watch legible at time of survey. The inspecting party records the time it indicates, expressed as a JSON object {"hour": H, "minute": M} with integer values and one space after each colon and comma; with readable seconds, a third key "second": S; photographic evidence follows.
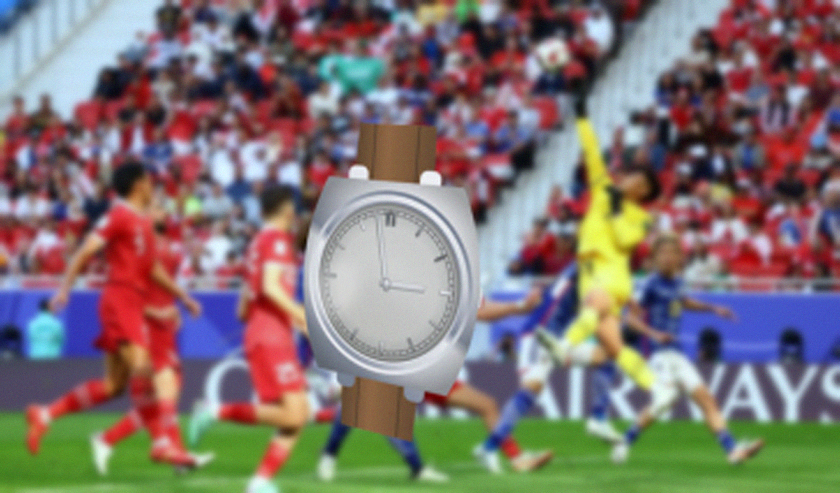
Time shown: {"hour": 2, "minute": 58}
